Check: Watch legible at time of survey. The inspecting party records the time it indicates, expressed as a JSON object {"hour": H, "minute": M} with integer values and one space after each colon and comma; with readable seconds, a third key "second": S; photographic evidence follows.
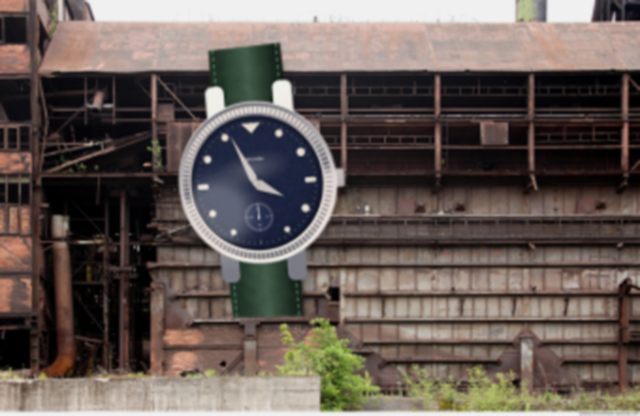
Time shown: {"hour": 3, "minute": 56}
